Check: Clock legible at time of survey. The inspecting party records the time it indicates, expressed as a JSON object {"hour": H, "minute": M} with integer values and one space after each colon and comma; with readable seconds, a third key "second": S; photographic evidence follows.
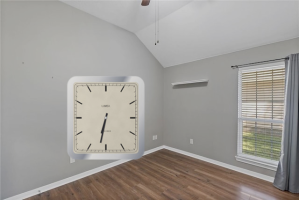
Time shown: {"hour": 6, "minute": 32}
